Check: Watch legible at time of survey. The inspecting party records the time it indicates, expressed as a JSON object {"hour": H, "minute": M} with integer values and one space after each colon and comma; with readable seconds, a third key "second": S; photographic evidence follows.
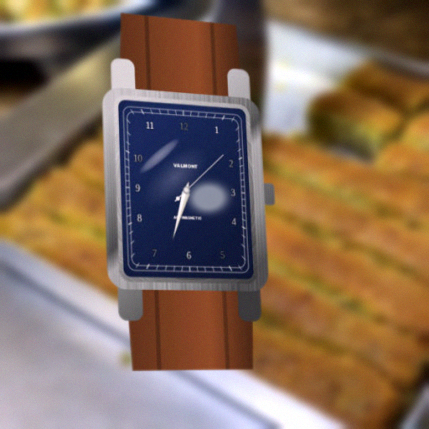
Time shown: {"hour": 6, "minute": 33, "second": 8}
